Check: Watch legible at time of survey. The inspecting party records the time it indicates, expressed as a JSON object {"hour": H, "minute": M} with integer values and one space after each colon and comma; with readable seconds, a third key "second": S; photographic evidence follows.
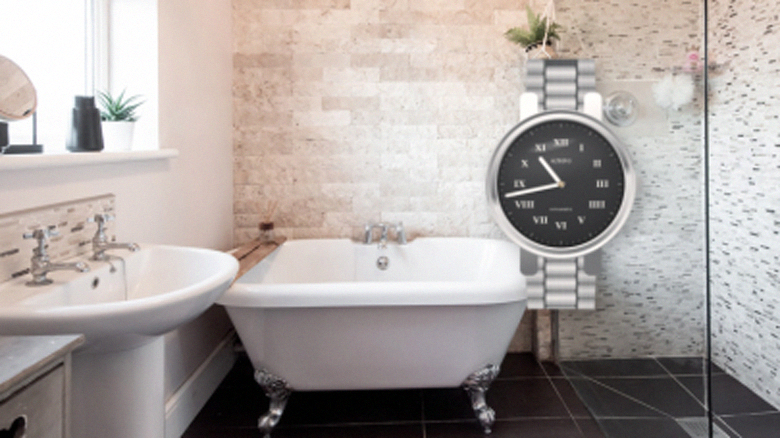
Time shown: {"hour": 10, "minute": 43}
